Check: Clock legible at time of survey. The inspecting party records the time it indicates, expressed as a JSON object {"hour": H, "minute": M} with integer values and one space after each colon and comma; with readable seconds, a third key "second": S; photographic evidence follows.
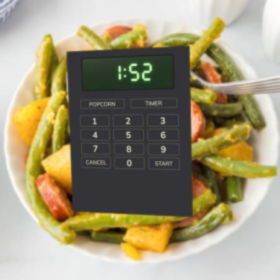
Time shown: {"hour": 1, "minute": 52}
